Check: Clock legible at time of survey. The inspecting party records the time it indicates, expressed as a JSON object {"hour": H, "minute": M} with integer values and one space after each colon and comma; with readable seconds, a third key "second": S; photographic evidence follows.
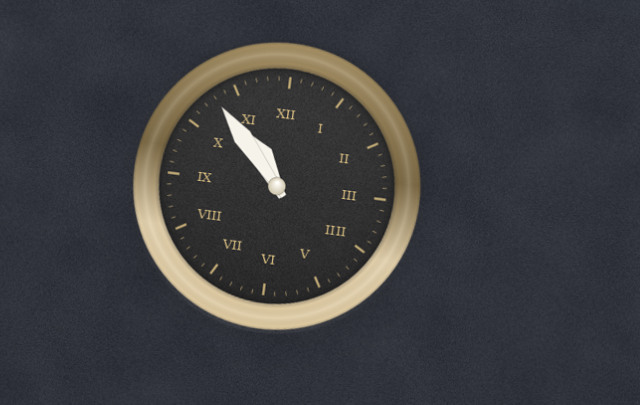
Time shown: {"hour": 10, "minute": 53}
